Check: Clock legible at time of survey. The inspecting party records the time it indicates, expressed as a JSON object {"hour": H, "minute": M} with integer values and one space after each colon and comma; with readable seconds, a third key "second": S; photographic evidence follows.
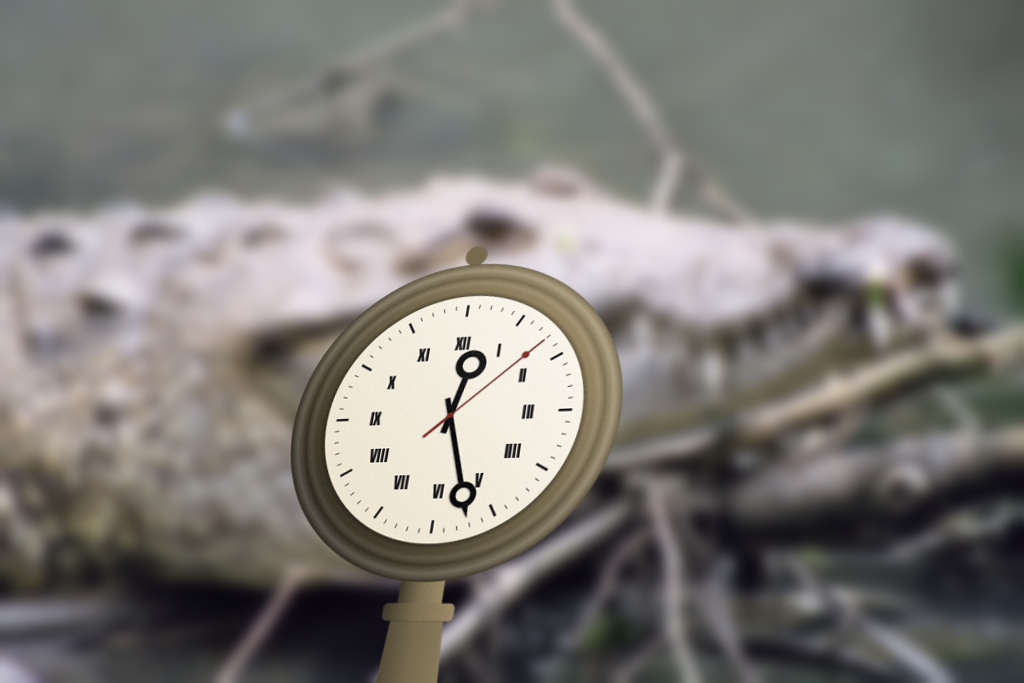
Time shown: {"hour": 12, "minute": 27, "second": 8}
